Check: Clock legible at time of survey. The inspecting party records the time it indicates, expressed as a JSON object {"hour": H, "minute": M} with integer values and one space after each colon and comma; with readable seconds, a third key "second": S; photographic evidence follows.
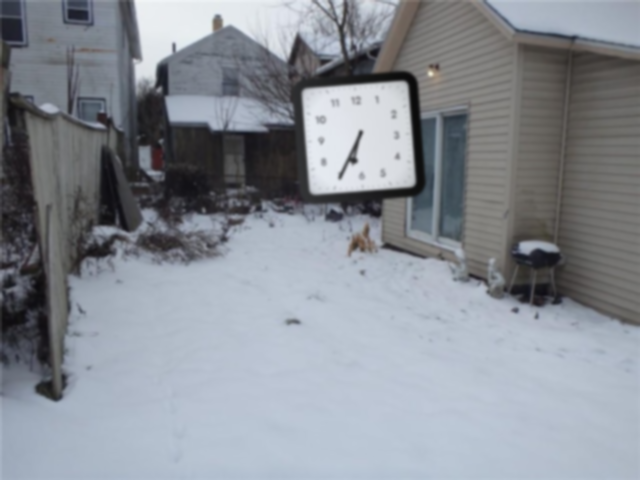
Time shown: {"hour": 6, "minute": 35}
